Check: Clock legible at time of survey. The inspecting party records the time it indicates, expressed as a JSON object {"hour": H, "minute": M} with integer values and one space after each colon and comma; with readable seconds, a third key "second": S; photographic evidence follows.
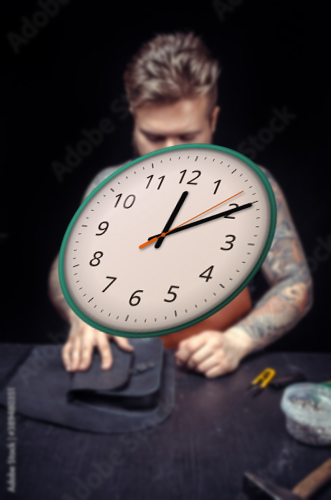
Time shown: {"hour": 12, "minute": 10, "second": 8}
